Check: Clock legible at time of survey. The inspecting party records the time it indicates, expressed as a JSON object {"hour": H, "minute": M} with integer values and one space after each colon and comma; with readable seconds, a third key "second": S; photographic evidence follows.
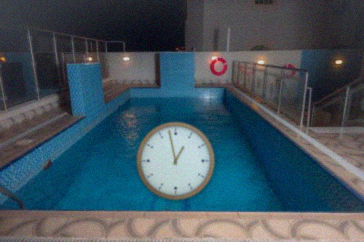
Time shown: {"hour": 12, "minute": 58}
